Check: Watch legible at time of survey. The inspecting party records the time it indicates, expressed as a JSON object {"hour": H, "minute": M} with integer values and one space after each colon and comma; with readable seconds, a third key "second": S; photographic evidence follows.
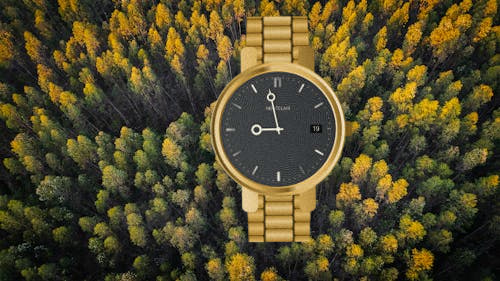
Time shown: {"hour": 8, "minute": 58}
